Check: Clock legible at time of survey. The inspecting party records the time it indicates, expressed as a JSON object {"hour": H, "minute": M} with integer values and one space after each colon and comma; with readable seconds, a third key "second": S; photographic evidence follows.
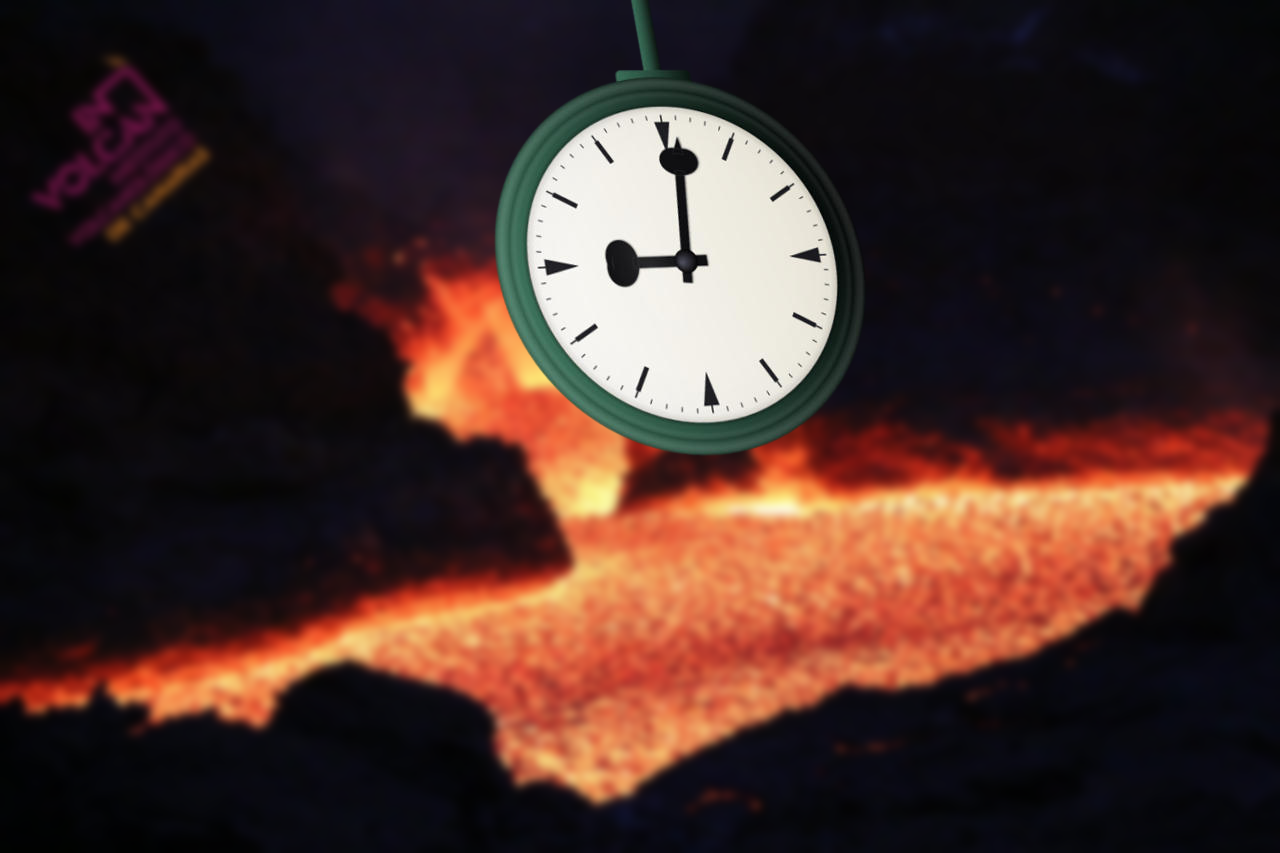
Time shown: {"hour": 9, "minute": 1}
